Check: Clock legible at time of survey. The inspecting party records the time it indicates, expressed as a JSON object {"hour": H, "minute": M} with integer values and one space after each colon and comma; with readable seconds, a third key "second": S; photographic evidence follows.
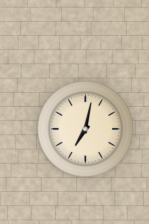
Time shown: {"hour": 7, "minute": 2}
